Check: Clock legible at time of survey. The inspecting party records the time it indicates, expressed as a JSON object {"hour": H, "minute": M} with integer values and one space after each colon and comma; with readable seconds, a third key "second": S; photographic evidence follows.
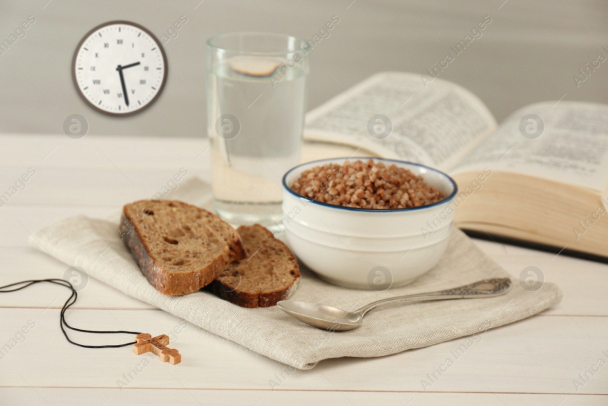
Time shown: {"hour": 2, "minute": 28}
